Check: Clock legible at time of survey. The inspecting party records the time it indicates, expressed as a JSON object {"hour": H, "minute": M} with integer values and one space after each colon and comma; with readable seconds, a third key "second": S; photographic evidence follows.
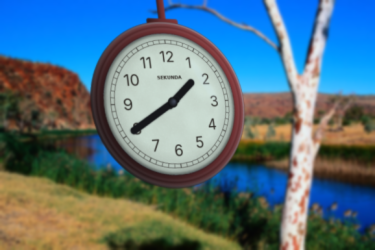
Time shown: {"hour": 1, "minute": 40}
